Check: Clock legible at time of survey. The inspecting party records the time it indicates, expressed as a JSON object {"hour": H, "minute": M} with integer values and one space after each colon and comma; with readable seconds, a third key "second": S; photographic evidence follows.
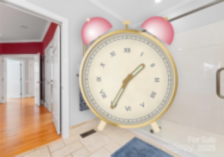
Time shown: {"hour": 1, "minute": 35}
